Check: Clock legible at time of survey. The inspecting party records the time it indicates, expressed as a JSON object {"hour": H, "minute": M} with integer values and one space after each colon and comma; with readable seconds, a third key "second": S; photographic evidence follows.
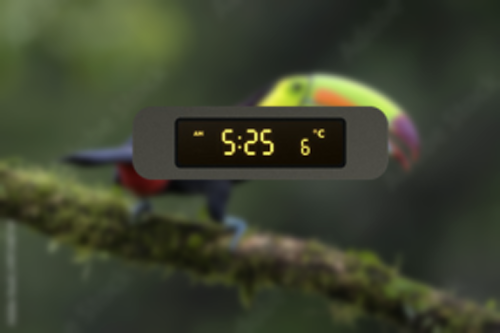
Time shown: {"hour": 5, "minute": 25}
